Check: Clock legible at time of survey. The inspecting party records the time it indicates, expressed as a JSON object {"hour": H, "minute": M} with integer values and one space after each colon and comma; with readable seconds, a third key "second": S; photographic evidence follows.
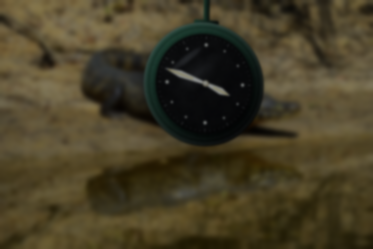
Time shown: {"hour": 3, "minute": 48}
